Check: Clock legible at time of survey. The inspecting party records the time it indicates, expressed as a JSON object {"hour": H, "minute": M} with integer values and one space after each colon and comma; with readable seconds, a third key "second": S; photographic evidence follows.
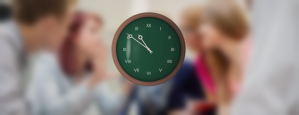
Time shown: {"hour": 10, "minute": 51}
